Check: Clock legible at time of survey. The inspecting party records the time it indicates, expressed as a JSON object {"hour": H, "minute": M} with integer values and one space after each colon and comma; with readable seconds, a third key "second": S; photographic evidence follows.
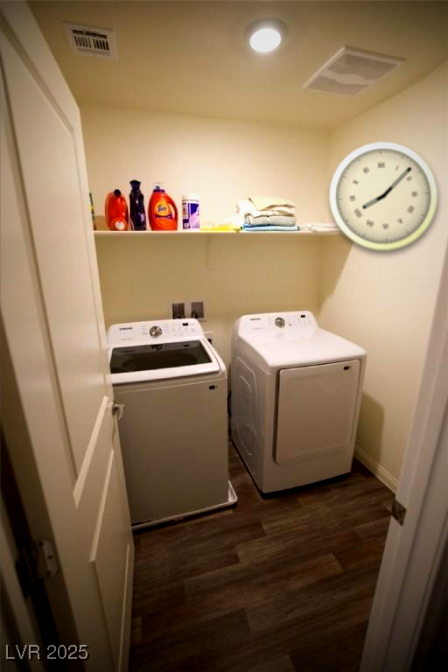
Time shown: {"hour": 8, "minute": 8}
